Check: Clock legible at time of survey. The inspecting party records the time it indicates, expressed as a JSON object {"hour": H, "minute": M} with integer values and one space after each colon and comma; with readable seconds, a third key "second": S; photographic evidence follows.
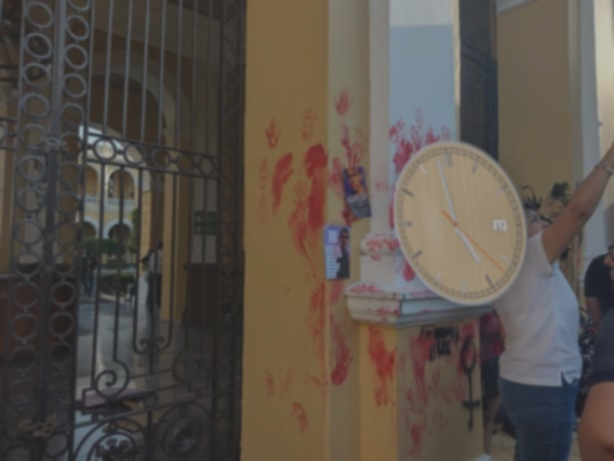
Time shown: {"hour": 4, "minute": 58, "second": 22}
